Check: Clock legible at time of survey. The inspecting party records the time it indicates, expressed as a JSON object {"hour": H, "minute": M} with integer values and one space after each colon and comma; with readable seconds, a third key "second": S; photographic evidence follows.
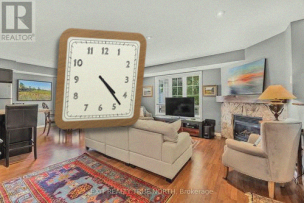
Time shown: {"hour": 4, "minute": 23}
